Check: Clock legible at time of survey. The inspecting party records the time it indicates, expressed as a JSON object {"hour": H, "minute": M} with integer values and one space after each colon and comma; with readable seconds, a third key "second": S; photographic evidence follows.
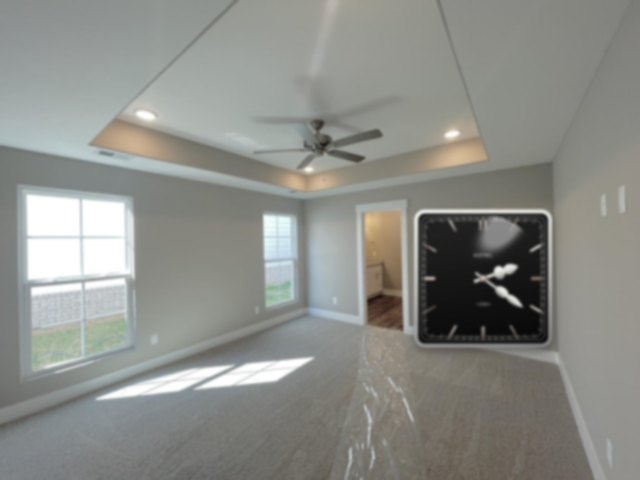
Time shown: {"hour": 2, "minute": 21}
